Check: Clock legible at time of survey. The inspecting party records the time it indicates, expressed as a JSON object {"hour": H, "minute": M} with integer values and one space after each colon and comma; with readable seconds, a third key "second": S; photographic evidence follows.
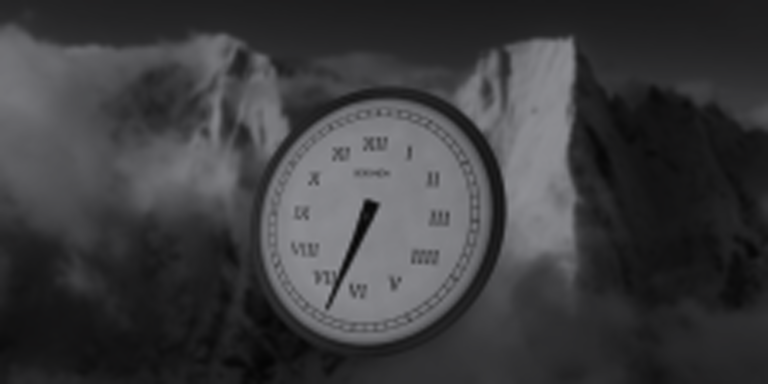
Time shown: {"hour": 6, "minute": 33}
